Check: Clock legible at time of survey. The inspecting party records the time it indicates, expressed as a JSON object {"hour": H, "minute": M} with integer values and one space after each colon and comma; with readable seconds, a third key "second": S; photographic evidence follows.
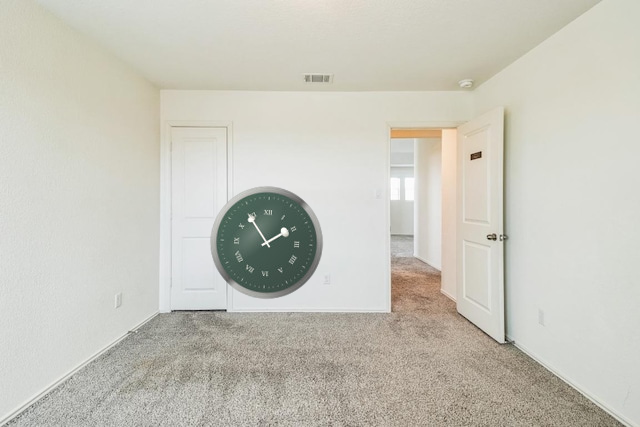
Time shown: {"hour": 1, "minute": 54}
